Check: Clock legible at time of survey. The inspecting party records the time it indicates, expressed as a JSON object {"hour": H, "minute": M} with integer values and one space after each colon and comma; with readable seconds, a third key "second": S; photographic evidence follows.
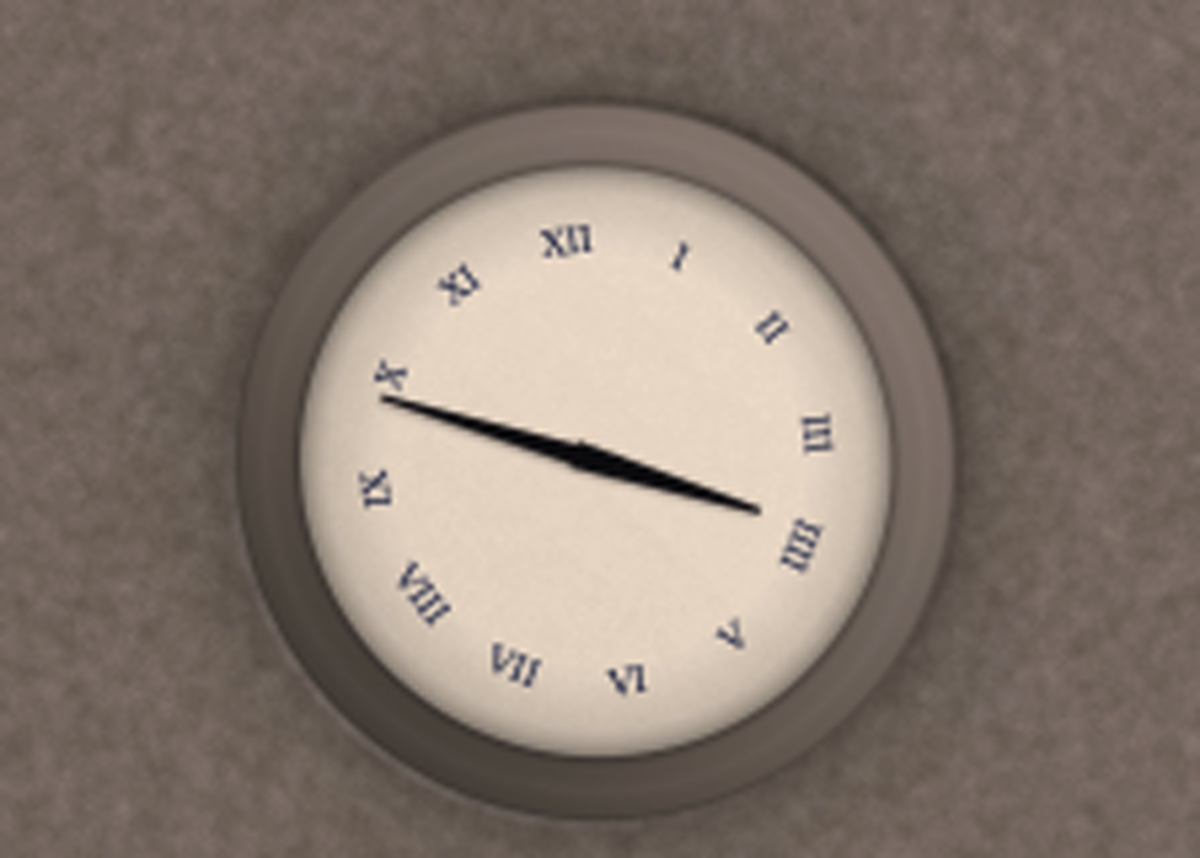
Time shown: {"hour": 3, "minute": 49}
